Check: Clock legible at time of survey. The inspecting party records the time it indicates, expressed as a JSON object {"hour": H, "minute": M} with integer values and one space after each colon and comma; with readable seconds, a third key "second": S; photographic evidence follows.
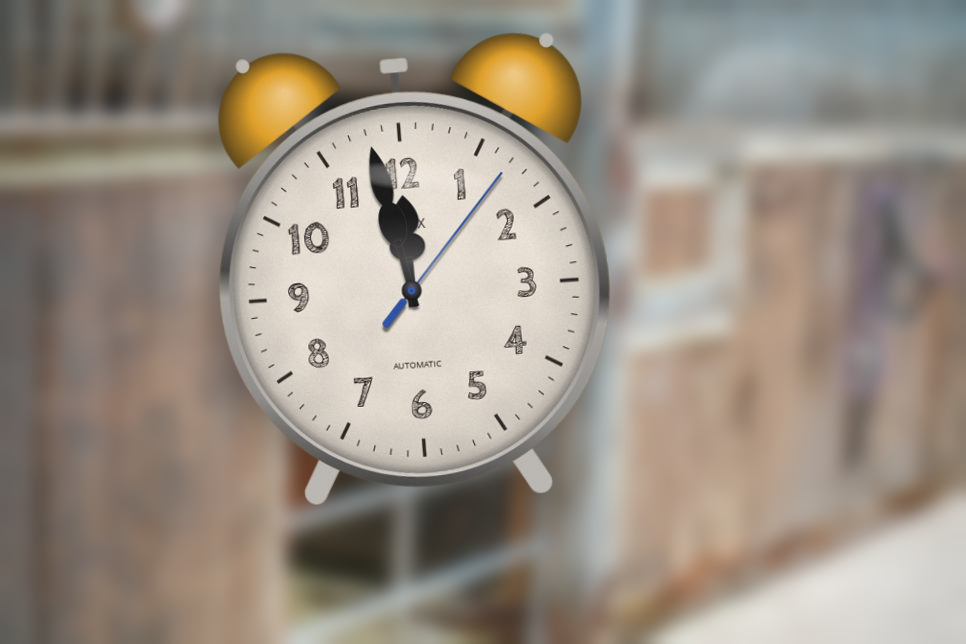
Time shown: {"hour": 11, "minute": 58, "second": 7}
